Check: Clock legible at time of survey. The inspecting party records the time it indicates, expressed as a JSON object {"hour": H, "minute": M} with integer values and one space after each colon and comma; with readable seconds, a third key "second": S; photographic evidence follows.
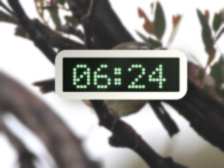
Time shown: {"hour": 6, "minute": 24}
